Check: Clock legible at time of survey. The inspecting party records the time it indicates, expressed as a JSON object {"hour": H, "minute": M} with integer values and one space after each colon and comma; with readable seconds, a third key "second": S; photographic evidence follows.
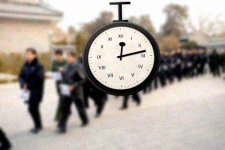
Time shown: {"hour": 12, "minute": 13}
